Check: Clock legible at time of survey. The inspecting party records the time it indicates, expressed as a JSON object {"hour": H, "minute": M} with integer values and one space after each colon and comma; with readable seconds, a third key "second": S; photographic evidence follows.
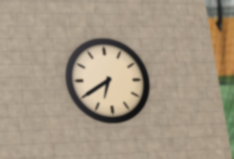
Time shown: {"hour": 6, "minute": 40}
